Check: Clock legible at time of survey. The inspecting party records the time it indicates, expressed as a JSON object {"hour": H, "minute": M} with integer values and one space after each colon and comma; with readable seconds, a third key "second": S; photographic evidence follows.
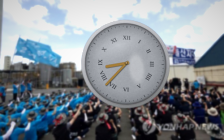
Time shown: {"hour": 8, "minute": 37}
